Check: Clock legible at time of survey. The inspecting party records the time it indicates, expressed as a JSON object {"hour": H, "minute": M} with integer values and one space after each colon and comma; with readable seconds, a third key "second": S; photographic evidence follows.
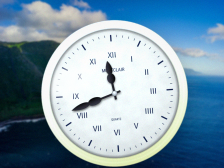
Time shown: {"hour": 11, "minute": 42}
